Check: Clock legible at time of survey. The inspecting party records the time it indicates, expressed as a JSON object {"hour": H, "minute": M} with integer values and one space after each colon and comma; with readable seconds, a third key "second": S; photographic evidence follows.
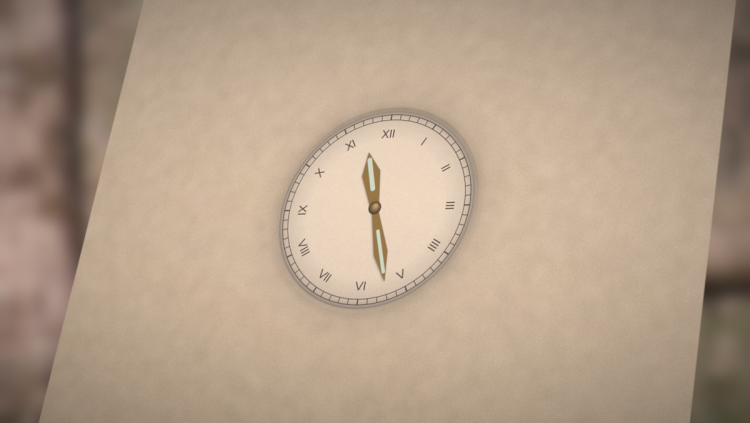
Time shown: {"hour": 11, "minute": 27}
